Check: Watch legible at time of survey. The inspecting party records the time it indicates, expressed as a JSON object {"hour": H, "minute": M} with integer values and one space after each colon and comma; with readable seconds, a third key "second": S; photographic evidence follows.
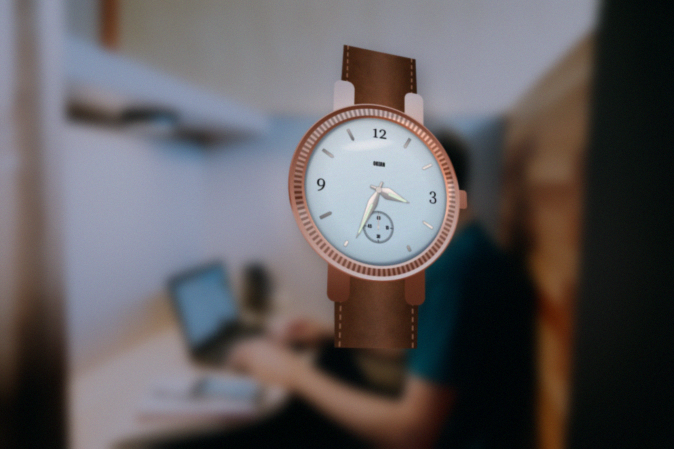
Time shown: {"hour": 3, "minute": 34}
